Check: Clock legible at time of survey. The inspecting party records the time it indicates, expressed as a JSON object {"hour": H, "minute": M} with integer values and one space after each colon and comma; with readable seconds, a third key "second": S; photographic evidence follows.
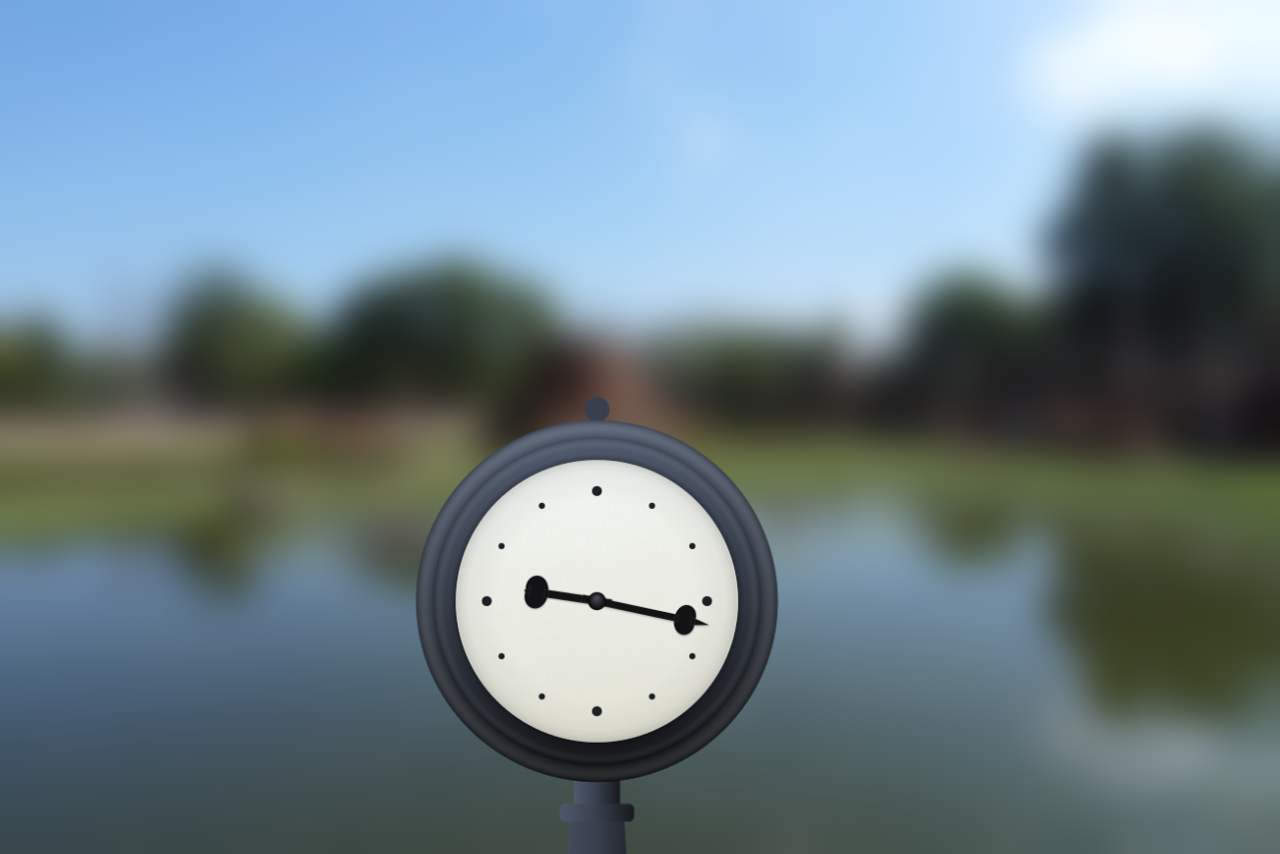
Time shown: {"hour": 9, "minute": 17}
